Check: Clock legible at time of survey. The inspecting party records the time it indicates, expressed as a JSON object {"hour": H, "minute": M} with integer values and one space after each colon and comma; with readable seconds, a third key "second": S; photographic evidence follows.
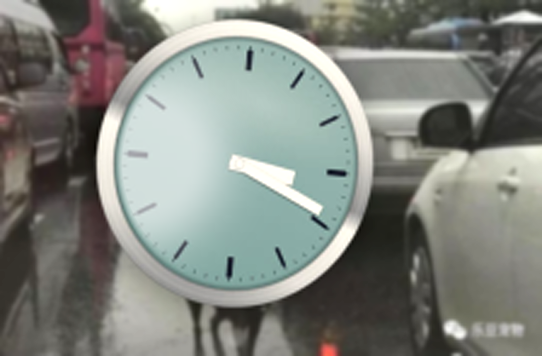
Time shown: {"hour": 3, "minute": 19}
